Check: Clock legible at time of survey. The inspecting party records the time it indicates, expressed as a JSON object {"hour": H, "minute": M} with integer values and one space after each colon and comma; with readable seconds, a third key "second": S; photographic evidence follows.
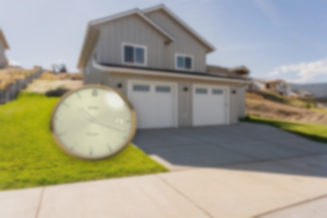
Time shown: {"hour": 10, "minute": 18}
